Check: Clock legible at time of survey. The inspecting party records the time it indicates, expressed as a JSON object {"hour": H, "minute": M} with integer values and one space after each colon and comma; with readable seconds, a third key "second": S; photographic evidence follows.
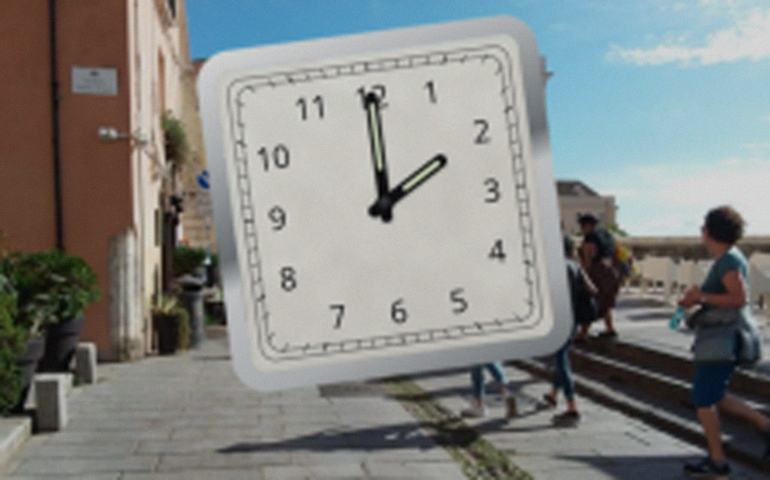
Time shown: {"hour": 2, "minute": 0}
